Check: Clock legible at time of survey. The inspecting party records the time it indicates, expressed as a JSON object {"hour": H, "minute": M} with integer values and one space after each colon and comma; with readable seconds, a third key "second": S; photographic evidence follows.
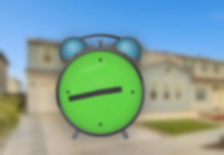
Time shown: {"hour": 2, "minute": 43}
